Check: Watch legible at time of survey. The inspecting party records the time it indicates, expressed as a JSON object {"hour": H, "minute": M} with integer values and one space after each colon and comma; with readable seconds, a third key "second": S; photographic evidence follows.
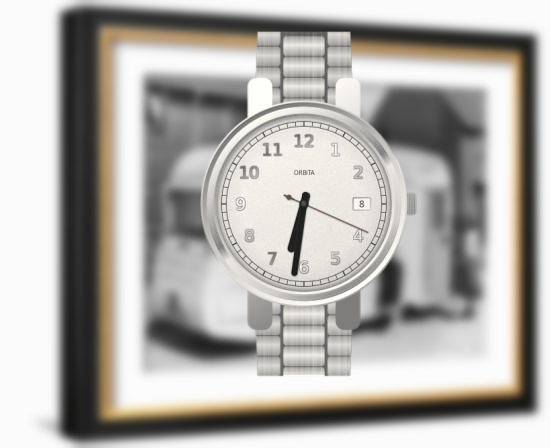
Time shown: {"hour": 6, "minute": 31, "second": 19}
